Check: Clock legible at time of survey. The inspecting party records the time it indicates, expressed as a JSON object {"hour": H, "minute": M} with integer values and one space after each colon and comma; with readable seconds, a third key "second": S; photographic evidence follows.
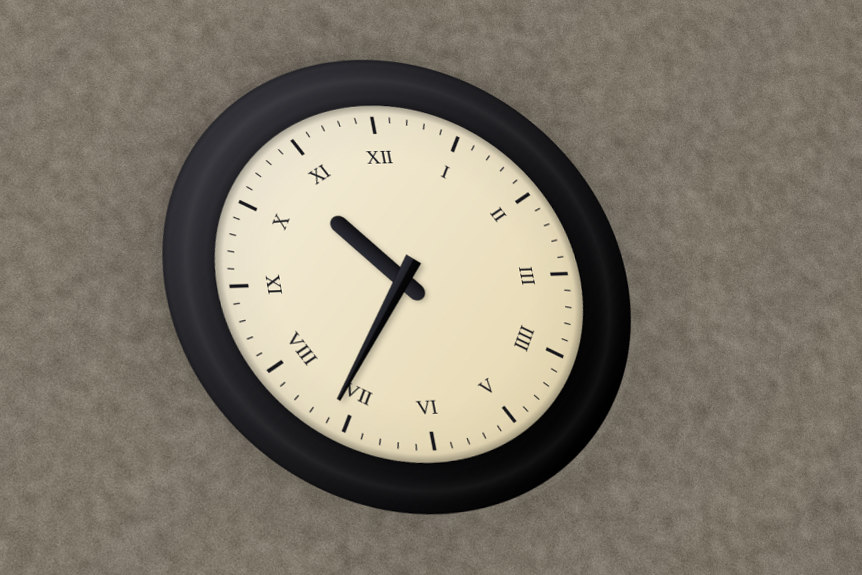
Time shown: {"hour": 10, "minute": 36}
